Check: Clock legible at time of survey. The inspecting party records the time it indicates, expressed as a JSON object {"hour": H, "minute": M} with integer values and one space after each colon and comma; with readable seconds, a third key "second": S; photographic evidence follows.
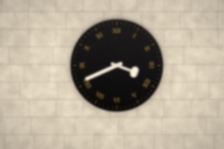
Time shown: {"hour": 3, "minute": 41}
